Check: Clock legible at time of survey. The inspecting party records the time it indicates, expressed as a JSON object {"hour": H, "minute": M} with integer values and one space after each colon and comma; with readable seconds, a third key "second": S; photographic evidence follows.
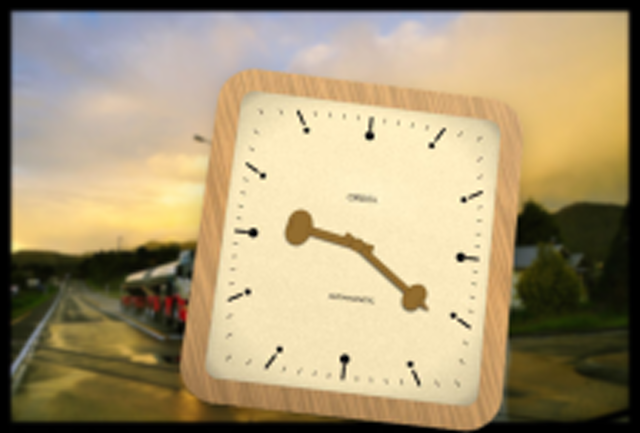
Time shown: {"hour": 9, "minute": 21}
